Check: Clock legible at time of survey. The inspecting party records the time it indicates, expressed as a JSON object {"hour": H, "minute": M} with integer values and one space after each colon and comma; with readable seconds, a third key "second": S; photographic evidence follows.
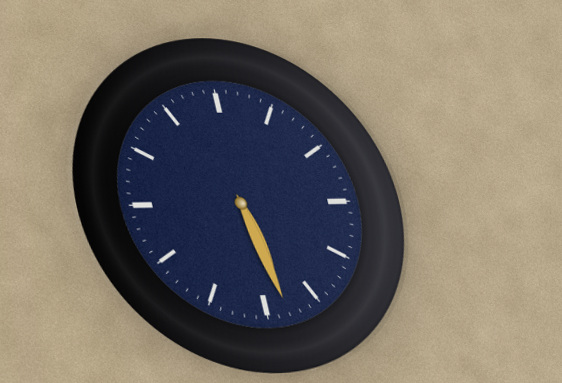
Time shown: {"hour": 5, "minute": 28}
